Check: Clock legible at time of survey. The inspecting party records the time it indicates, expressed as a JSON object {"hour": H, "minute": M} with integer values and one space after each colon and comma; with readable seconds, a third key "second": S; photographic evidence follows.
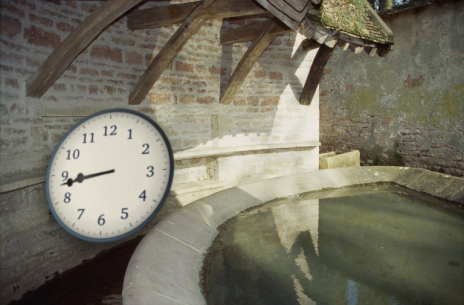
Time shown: {"hour": 8, "minute": 43}
